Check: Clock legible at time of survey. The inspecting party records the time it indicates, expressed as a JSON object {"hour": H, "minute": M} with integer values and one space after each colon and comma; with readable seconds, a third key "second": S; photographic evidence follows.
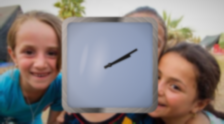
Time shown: {"hour": 2, "minute": 10}
